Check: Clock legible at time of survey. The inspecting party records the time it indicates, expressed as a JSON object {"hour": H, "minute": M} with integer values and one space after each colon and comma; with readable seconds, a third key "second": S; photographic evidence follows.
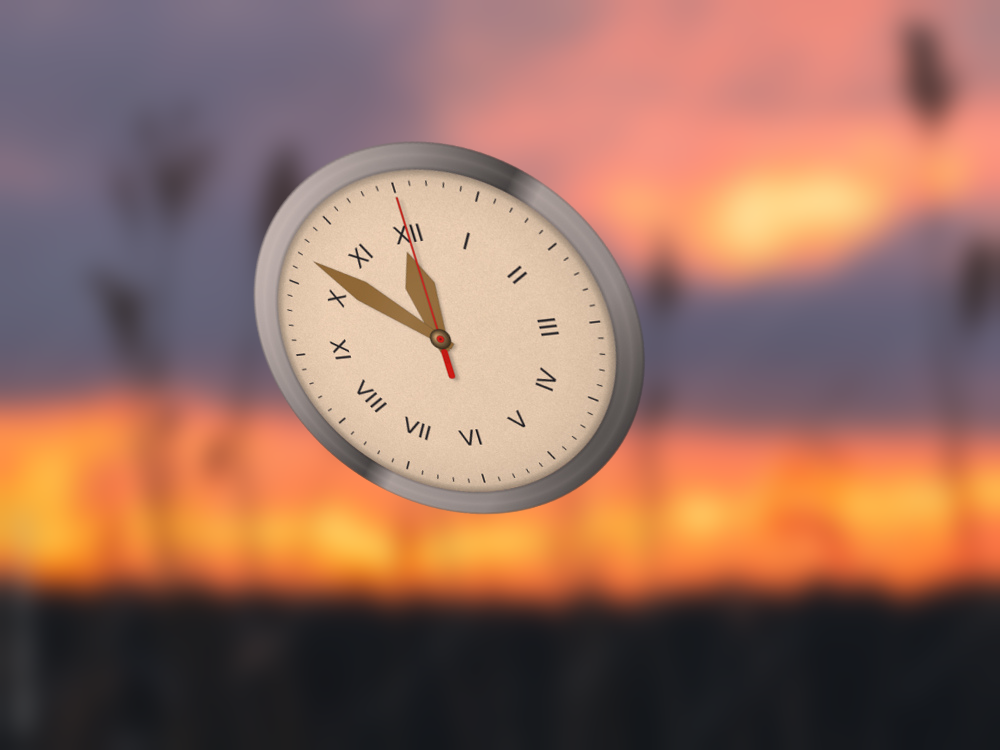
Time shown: {"hour": 11, "minute": 52, "second": 0}
